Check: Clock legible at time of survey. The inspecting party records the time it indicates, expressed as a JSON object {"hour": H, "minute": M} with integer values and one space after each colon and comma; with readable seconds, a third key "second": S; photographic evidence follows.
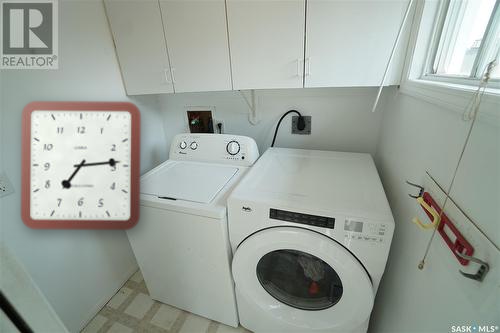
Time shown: {"hour": 7, "minute": 14}
